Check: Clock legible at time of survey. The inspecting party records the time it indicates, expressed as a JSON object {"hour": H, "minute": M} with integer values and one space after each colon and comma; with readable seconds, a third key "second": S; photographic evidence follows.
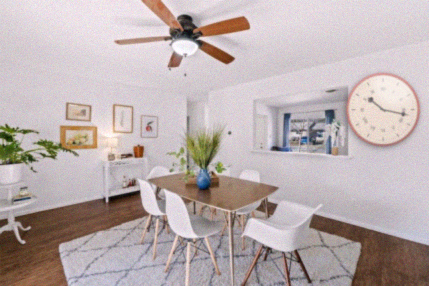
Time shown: {"hour": 10, "minute": 17}
